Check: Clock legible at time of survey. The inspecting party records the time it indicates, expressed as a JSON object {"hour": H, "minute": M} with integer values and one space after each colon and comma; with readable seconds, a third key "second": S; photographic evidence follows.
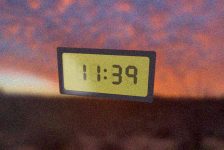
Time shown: {"hour": 11, "minute": 39}
